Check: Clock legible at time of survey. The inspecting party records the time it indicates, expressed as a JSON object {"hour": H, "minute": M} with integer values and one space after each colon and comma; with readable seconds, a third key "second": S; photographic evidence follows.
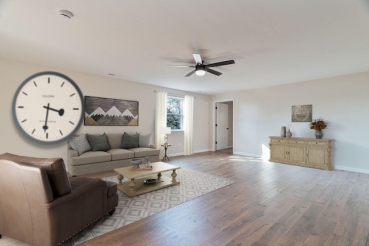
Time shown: {"hour": 3, "minute": 31}
